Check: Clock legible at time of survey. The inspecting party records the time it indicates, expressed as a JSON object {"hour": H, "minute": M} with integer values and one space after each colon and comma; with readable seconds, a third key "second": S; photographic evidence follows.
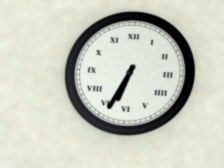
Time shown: {"hour": 6, "minute": 34}
